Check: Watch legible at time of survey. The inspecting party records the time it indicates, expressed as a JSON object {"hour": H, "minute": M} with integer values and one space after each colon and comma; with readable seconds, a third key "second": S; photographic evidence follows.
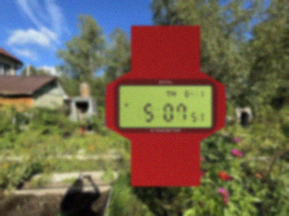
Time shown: {"hour": 5, "minute": 7}
